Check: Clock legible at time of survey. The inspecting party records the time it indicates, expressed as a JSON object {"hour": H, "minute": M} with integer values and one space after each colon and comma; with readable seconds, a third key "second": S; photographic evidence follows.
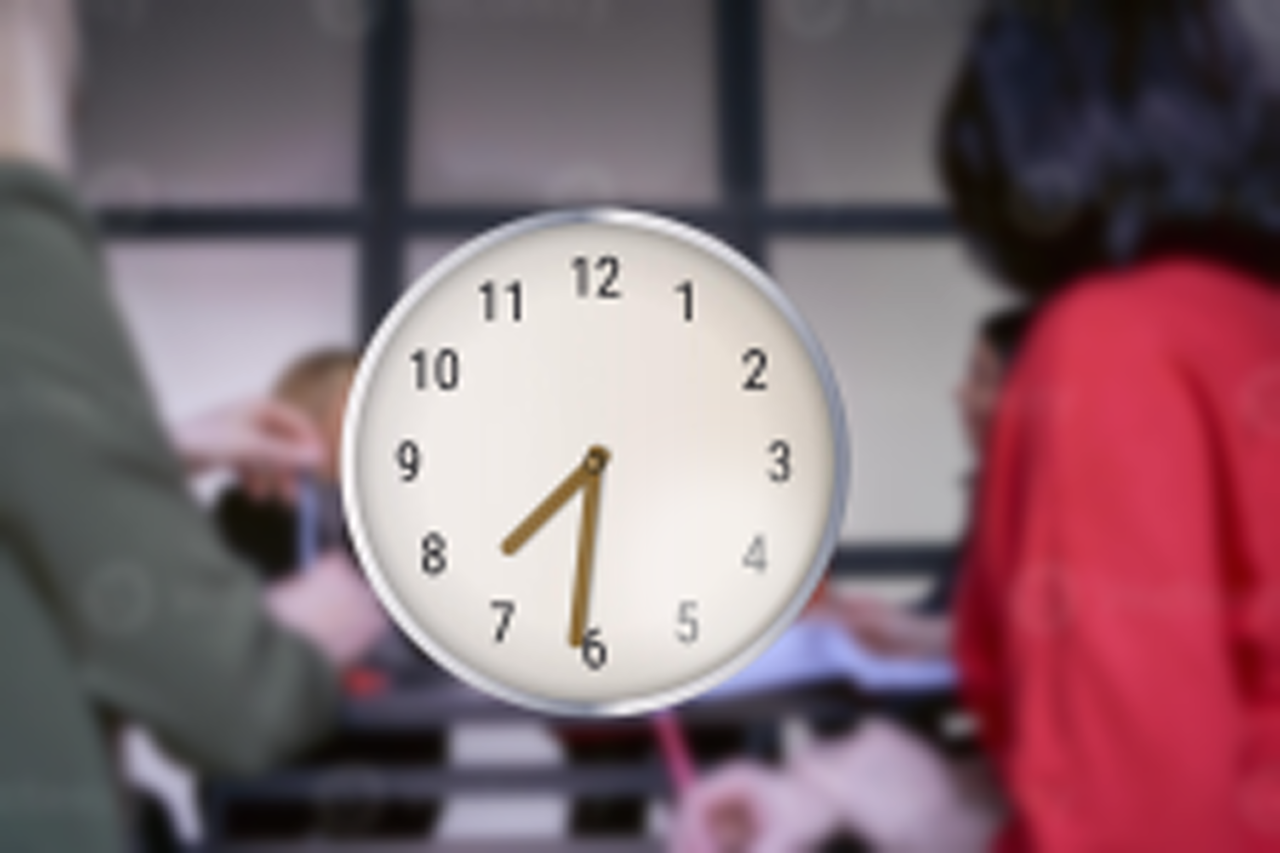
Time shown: {"hour": 7, "minute": 31}
